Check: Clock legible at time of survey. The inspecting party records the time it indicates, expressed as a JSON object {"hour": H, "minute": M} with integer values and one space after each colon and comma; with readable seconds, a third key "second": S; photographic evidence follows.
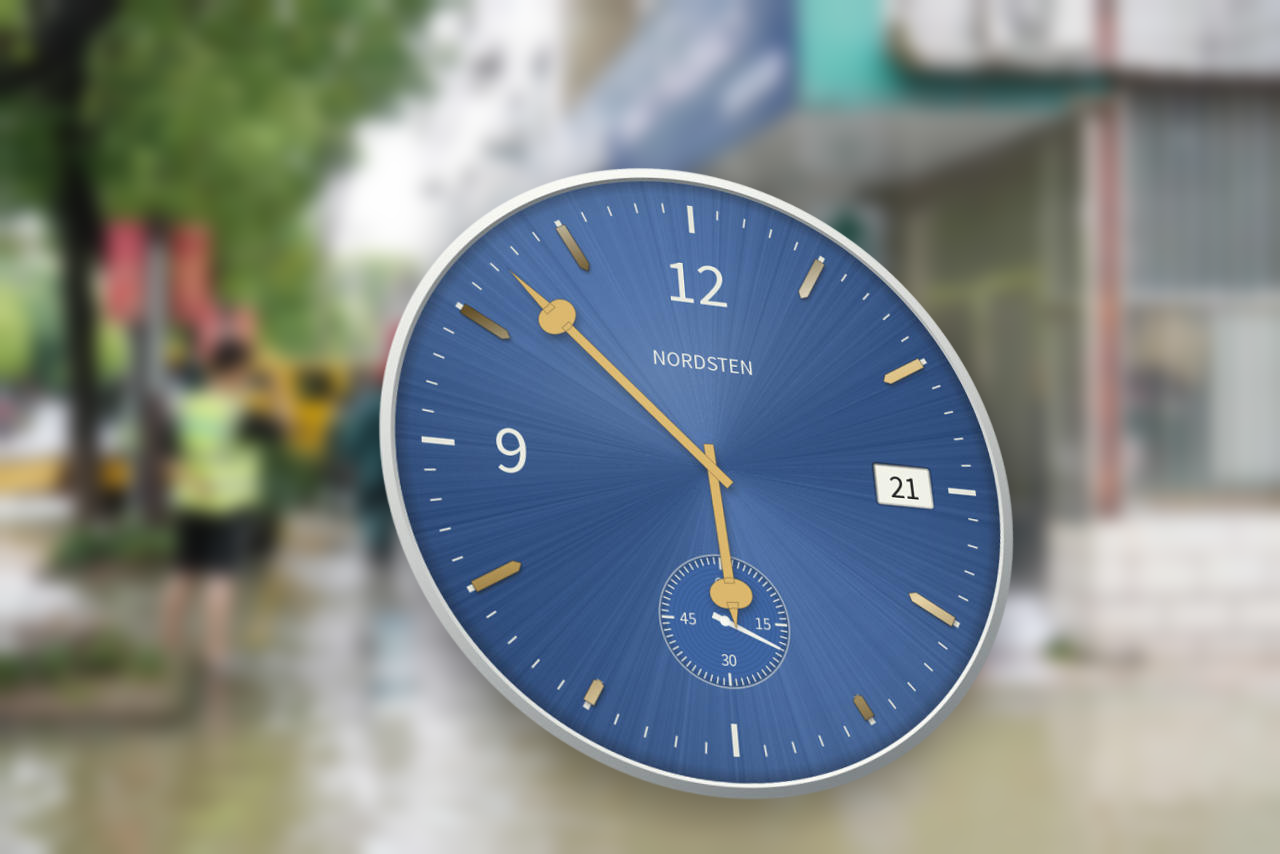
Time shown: {"hour": 5, "minute": 52, "second": 19}
